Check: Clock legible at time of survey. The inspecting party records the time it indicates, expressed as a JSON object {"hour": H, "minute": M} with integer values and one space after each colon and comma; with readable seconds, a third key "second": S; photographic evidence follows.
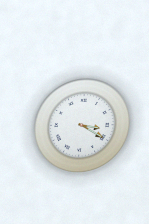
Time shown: {"hour": 3, "minute": 20}
